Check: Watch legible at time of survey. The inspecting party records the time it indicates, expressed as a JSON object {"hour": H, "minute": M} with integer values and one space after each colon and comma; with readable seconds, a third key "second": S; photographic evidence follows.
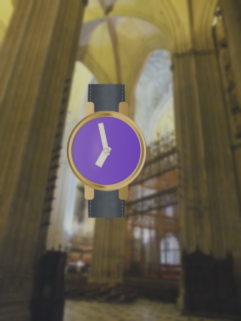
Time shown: {"hour": 6, "minute": 58}
